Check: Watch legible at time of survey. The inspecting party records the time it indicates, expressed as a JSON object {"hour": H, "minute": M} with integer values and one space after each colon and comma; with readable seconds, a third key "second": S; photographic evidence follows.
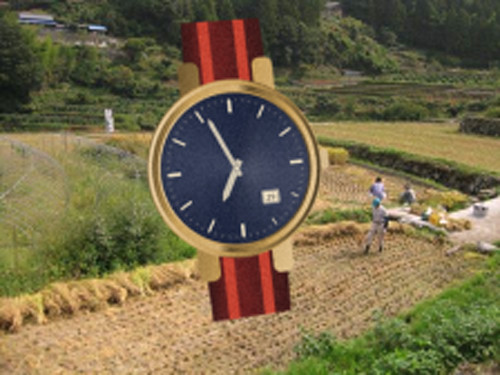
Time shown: {"hour": 6, "minute": 56}
